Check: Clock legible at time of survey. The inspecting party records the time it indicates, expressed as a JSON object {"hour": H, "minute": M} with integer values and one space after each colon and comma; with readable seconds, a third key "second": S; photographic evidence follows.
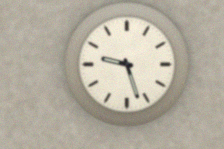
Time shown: {"hour": 9, "minute": 27}
